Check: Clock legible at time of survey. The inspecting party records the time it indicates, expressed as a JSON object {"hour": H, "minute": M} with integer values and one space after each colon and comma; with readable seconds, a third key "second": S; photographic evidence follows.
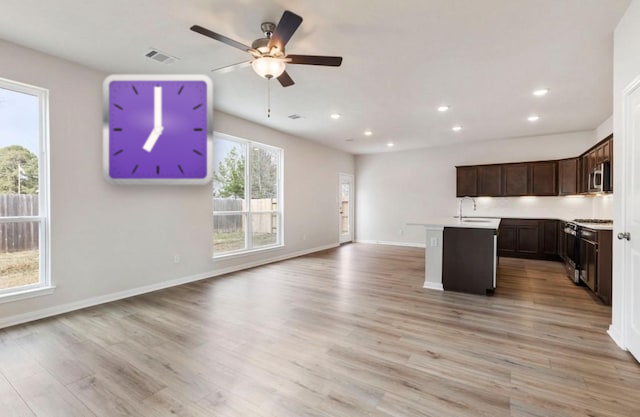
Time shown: {"hour": 7, "minute": 0}
